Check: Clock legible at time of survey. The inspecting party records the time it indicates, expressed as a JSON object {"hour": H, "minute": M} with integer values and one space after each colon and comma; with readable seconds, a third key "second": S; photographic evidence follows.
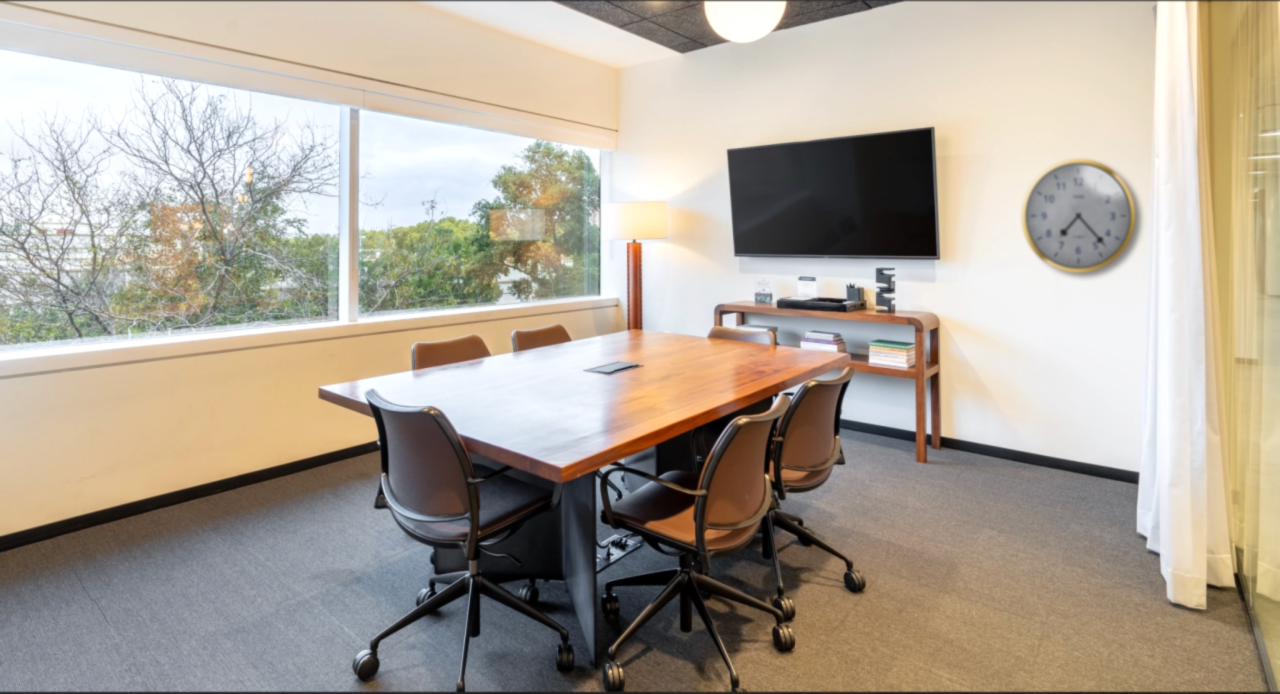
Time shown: {"hour": 7, "minute": 23}
